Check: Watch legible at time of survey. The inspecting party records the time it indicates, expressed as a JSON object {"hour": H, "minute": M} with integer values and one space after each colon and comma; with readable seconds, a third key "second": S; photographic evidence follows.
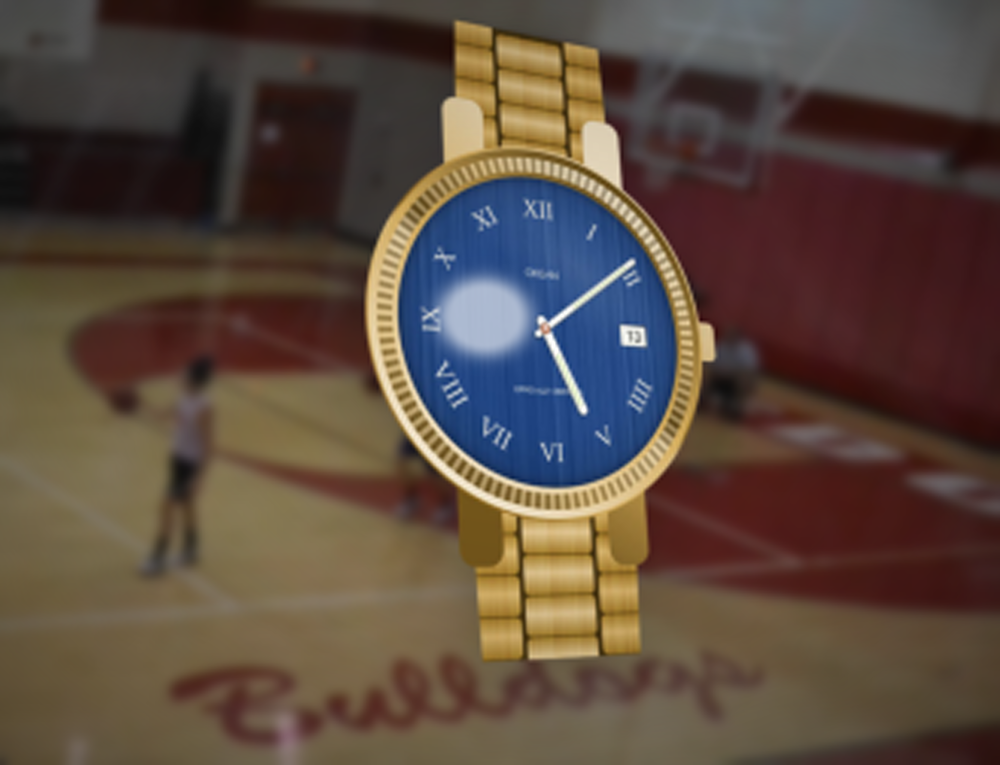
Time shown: {"hour": 5, "minute": 9}
